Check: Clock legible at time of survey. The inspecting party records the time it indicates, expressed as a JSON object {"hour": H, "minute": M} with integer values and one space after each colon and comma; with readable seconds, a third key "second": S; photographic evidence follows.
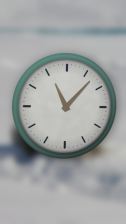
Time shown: {"hour": 11, "minute": 7}
